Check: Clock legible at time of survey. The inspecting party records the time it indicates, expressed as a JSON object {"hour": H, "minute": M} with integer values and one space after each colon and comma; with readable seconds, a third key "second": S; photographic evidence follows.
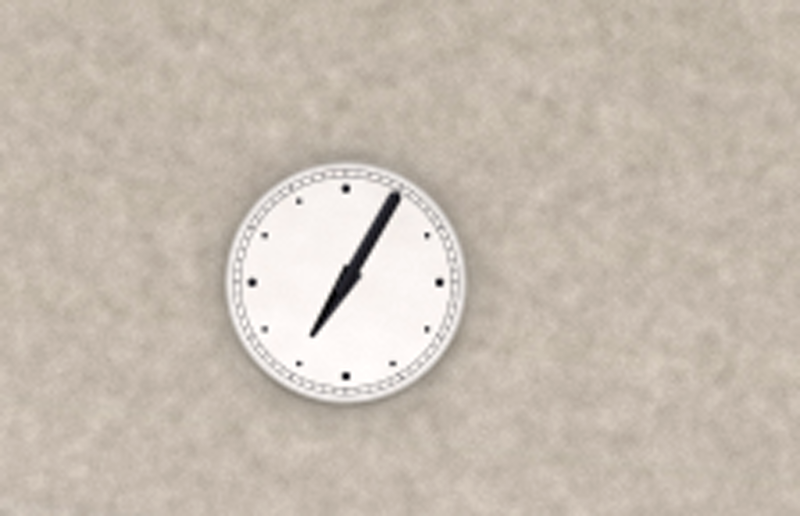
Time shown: {"hour": 7, "minute": 5}
